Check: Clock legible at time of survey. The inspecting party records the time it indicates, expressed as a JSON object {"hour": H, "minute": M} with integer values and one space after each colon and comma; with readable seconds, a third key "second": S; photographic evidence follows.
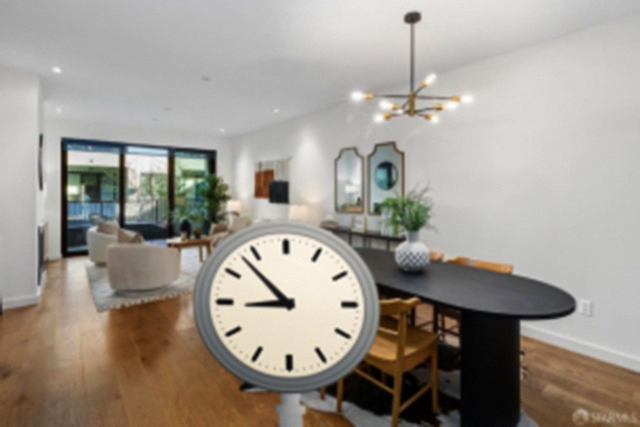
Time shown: {"hour": 8, "minute": 53}
